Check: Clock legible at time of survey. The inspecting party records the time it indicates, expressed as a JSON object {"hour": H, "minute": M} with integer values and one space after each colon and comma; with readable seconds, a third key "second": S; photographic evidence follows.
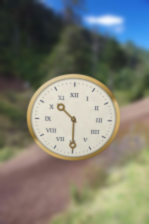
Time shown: {"hour": 10, "minute": 30}
